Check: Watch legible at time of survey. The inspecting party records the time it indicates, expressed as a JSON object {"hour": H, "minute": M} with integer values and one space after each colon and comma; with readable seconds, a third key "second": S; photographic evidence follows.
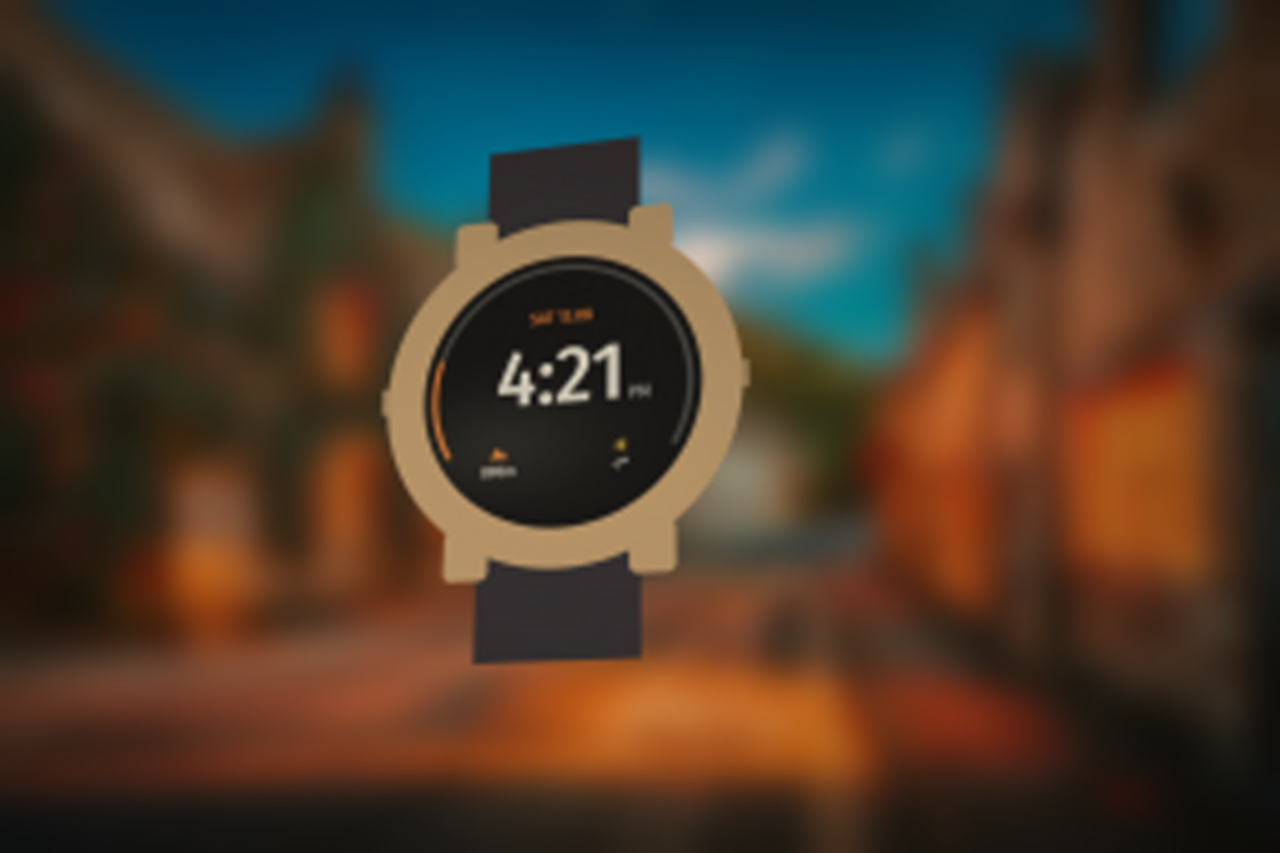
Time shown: {"hour": 4, "minute": 21}
